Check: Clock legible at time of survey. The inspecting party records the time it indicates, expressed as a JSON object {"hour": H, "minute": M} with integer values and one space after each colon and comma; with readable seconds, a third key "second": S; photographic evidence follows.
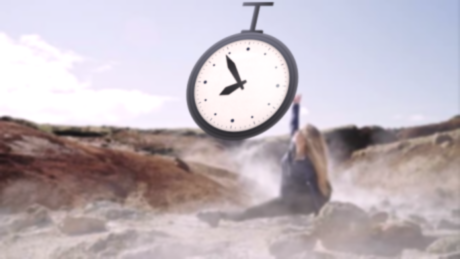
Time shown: {"hour": 7, "minute": 54}
